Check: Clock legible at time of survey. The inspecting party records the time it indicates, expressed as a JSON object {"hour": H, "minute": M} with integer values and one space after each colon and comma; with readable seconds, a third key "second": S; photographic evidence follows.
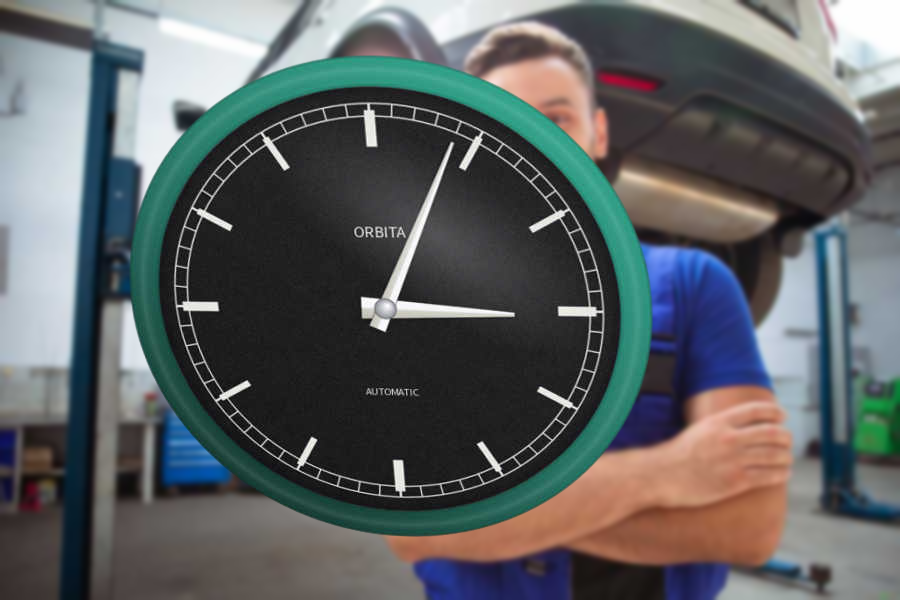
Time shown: {"hour": 3, "minute": 4}
